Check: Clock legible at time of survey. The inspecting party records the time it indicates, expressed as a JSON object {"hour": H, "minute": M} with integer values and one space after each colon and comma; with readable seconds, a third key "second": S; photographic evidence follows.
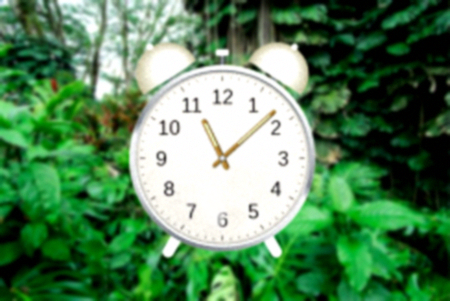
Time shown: {"hour": 11, "minute": 8}
